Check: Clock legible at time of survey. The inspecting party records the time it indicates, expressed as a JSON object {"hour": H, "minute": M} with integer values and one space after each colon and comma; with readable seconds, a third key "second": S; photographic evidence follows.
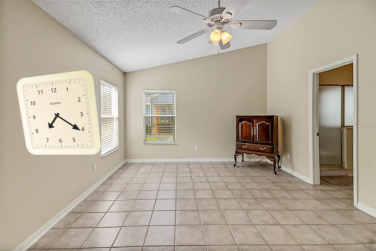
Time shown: {"hour": 7, "minute": 21}
